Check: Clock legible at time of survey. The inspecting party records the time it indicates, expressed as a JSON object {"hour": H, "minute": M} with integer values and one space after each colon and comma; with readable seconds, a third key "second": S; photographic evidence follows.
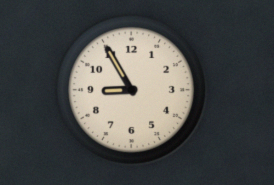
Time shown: {"hour": 8, "minute": 55}
